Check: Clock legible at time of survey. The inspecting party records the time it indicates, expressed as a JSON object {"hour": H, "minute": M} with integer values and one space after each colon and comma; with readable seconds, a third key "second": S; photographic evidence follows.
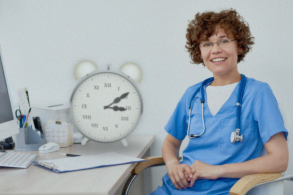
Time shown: {"hour": 3, "minute": 9}
